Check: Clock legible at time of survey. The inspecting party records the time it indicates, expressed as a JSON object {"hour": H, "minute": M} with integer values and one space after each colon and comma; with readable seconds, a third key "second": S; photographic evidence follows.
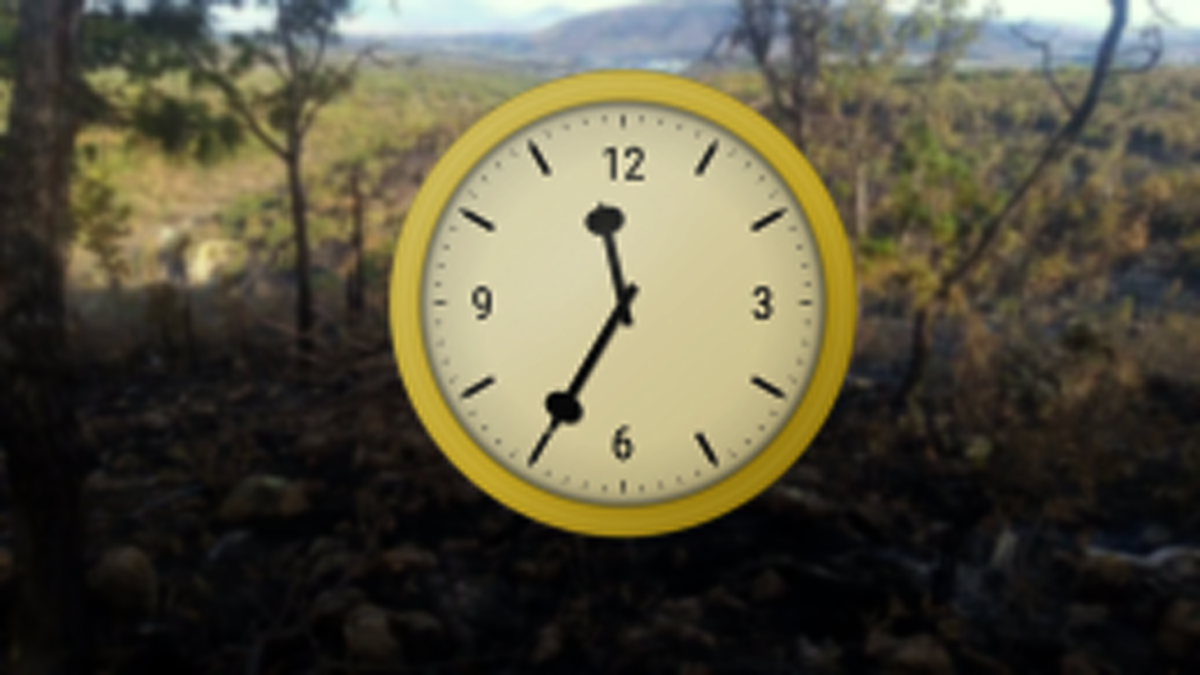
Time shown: {"hour": 11, "minute": 35}
